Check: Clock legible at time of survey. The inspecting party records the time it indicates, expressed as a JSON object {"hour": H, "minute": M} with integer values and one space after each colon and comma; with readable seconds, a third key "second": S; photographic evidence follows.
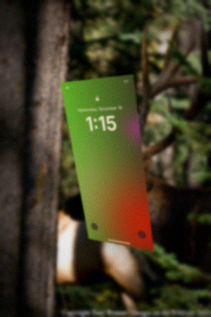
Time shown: {"hour": 1, "minute": 15}
